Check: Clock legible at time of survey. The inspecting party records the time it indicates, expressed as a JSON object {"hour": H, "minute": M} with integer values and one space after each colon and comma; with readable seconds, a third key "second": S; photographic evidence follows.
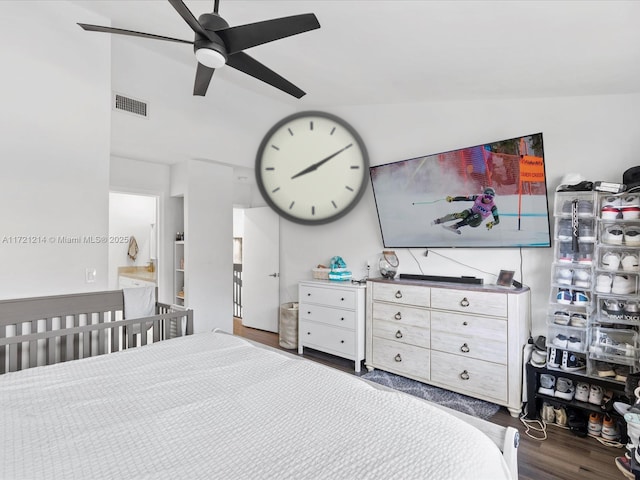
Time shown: {"hour": 8, "minute": 10}
